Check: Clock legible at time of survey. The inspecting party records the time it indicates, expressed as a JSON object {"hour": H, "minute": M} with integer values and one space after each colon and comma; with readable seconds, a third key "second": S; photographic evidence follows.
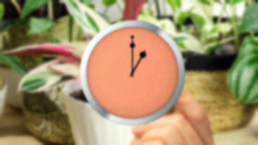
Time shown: {"hour": 1, "minute": 0}
